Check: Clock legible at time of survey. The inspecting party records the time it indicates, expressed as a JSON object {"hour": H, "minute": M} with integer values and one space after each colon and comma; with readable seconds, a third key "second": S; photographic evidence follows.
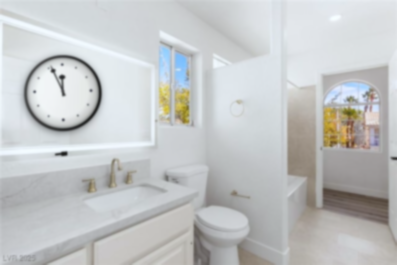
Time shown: {"hour": 11, "minute": 56}
